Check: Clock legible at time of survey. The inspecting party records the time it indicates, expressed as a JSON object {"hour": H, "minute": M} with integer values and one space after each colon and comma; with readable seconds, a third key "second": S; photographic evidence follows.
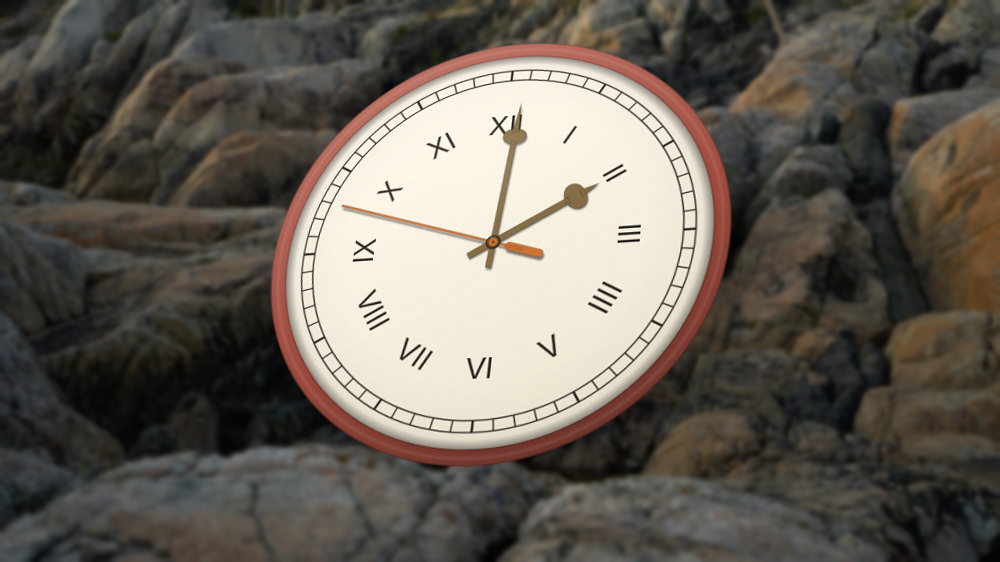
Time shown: {"hour": 2, "minute": 0, "second": 48}
